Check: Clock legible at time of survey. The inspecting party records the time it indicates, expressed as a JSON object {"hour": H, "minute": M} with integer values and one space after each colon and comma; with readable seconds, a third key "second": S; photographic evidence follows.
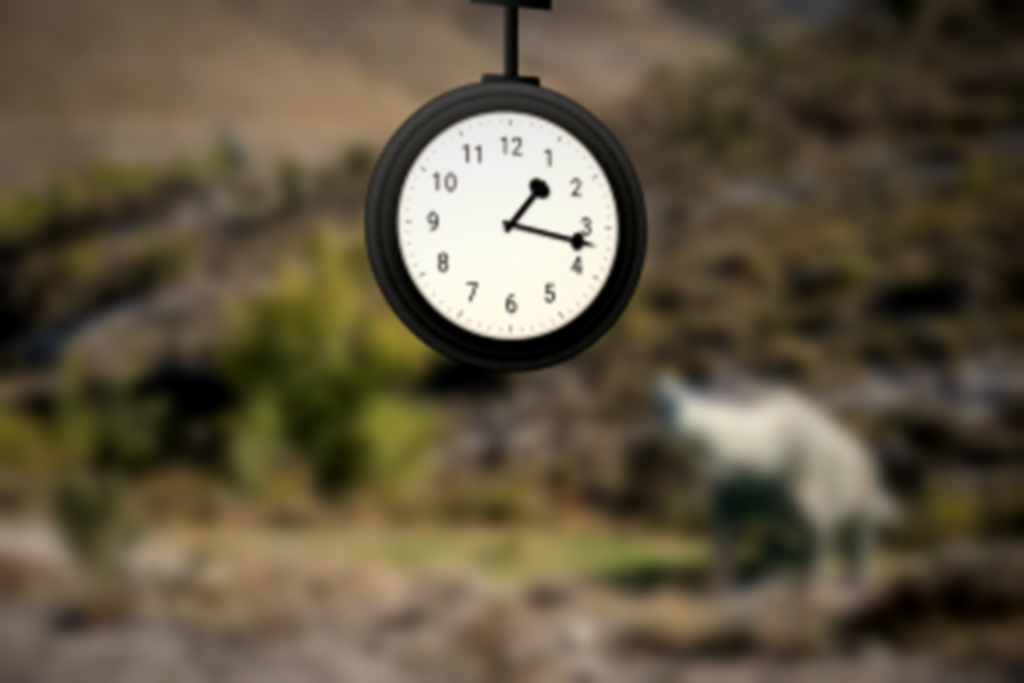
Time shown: {"hour": 1, "minute": 17}
